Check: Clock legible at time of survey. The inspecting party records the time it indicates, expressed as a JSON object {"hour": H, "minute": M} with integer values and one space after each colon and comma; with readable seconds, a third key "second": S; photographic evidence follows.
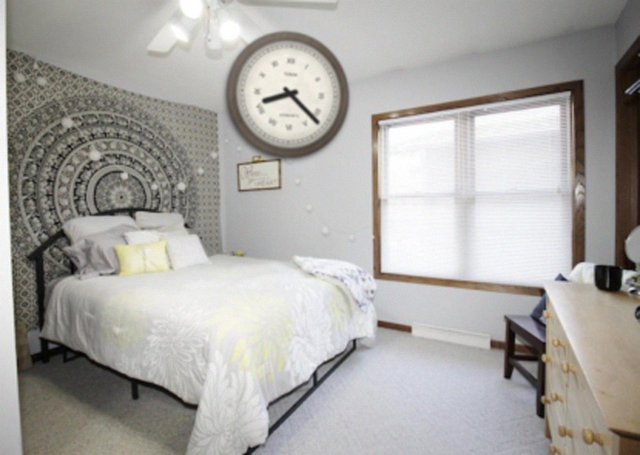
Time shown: {"hour": 8, "minute": 22}
